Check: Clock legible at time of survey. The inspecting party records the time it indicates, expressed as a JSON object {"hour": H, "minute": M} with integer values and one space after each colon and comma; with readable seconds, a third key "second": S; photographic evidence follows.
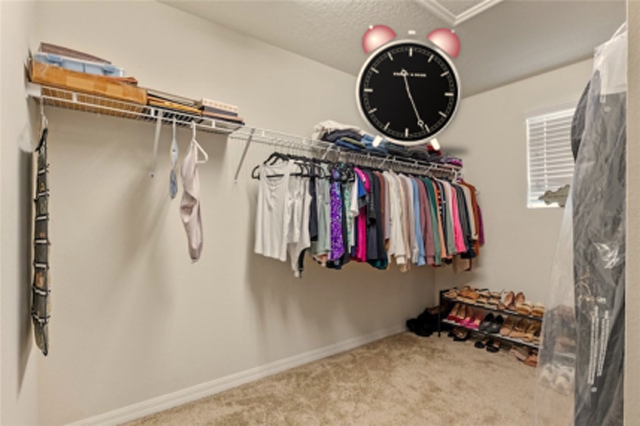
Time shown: {"hour": 11, "minute": 26}
